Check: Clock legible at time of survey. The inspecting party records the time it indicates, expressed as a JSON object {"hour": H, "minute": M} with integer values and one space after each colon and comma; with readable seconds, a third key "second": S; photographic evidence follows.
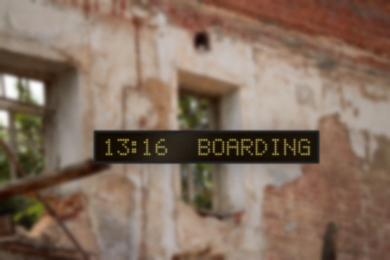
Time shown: {"hour": 13, "minute": 16}
